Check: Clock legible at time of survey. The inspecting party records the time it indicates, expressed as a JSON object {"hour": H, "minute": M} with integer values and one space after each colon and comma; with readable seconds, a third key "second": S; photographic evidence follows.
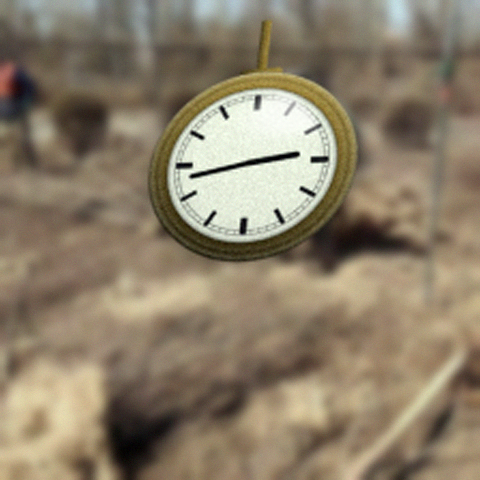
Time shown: {"hour": 2, "minute": 43}
